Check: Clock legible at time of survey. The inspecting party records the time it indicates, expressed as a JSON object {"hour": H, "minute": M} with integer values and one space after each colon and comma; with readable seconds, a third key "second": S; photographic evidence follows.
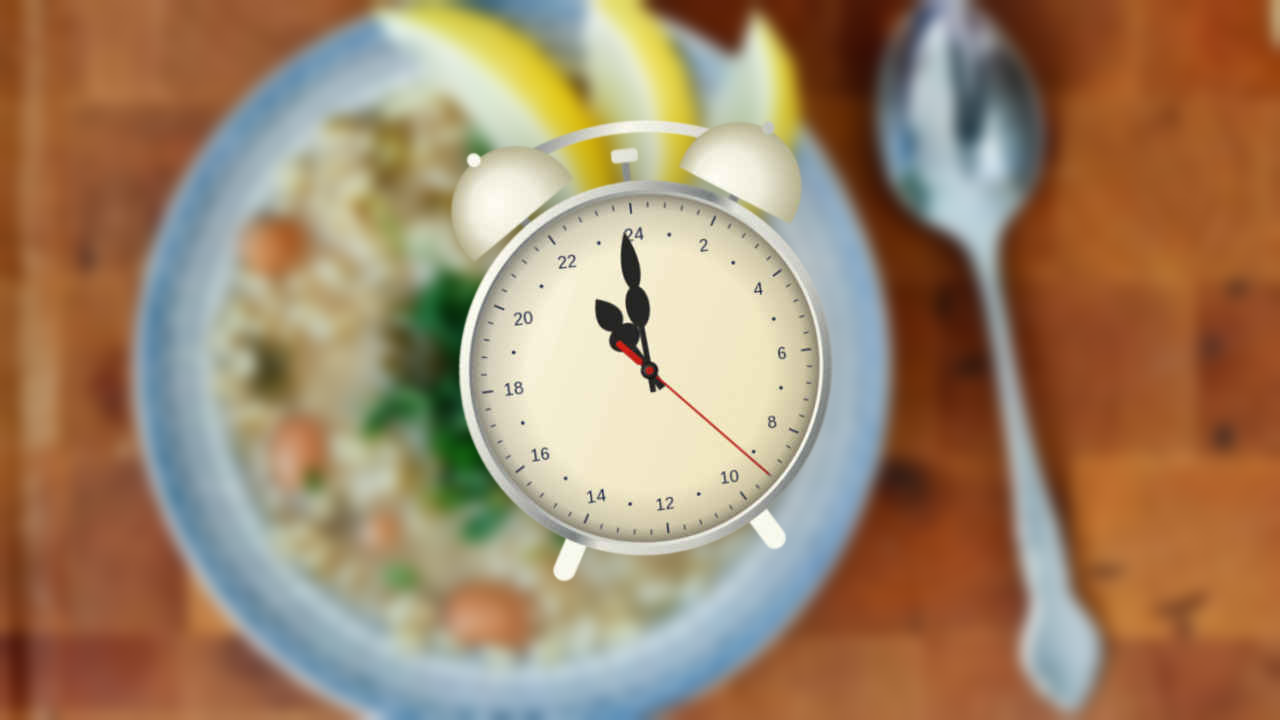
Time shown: {"hour": 21, "minute": 59, "second": 23}
